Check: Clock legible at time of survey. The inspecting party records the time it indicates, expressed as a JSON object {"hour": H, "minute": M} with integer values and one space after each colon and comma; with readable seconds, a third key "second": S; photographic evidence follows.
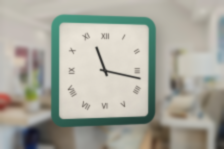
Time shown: {"hour": 11, "minute": 17}
